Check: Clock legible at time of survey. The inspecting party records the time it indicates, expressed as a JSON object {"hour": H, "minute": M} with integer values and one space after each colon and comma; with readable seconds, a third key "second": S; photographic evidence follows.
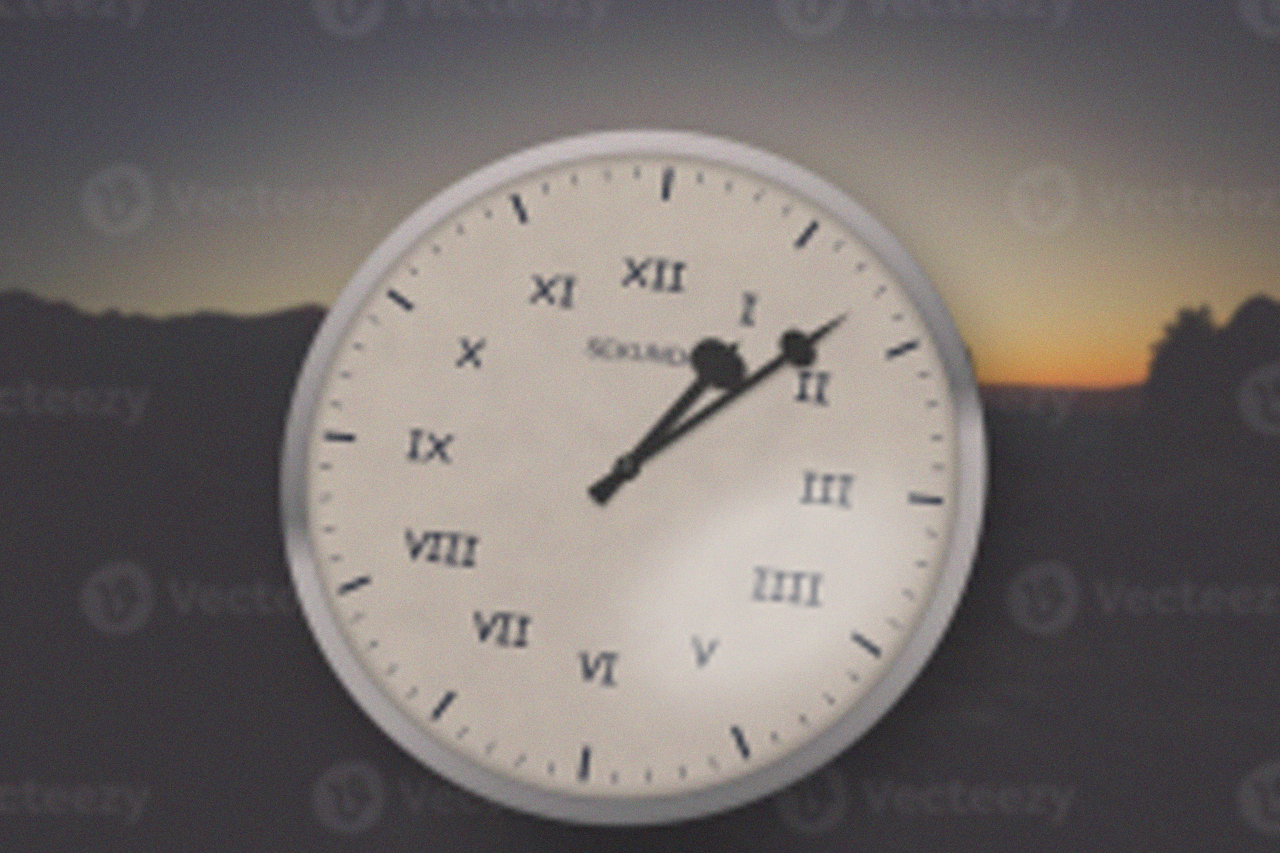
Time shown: {"hour": 1, "minute": 8}
